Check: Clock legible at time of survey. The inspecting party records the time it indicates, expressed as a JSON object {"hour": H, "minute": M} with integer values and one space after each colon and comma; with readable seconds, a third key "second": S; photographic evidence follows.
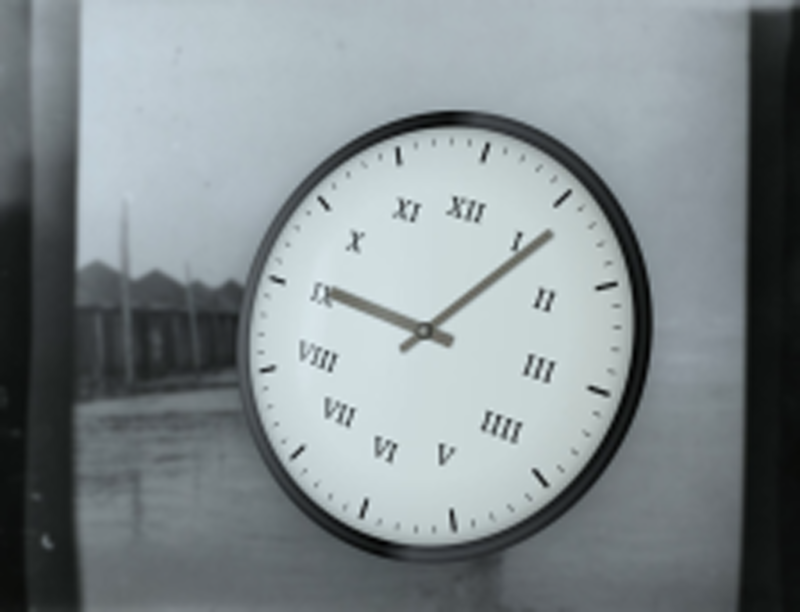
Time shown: {"hour": 9, "minute": 6}
